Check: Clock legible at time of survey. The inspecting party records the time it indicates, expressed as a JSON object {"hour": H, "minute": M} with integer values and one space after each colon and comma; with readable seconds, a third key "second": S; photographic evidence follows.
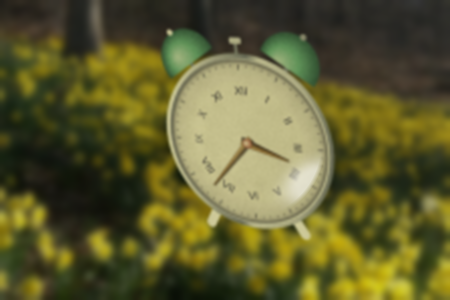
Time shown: {"hour": 3, "minute": 37}
